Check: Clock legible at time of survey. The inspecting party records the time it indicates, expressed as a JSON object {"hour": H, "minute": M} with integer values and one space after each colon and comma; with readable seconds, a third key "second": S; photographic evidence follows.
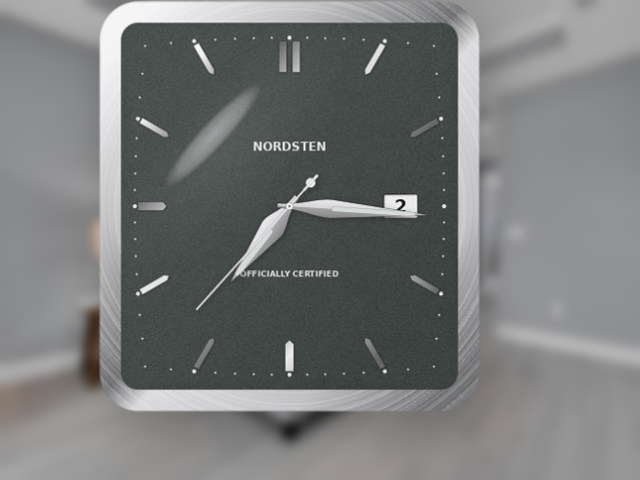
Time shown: {"hour": 7, "minute": 15, "second": 37}
